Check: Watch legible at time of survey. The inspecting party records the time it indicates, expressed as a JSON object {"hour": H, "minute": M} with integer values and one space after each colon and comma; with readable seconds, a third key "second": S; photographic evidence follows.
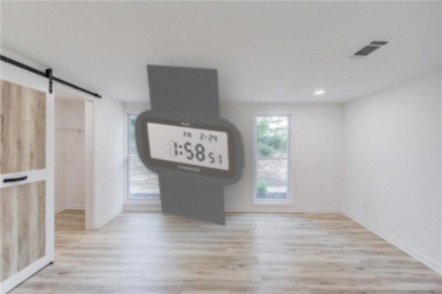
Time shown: {"hour": 1, "minute": 58, "second": 51}
